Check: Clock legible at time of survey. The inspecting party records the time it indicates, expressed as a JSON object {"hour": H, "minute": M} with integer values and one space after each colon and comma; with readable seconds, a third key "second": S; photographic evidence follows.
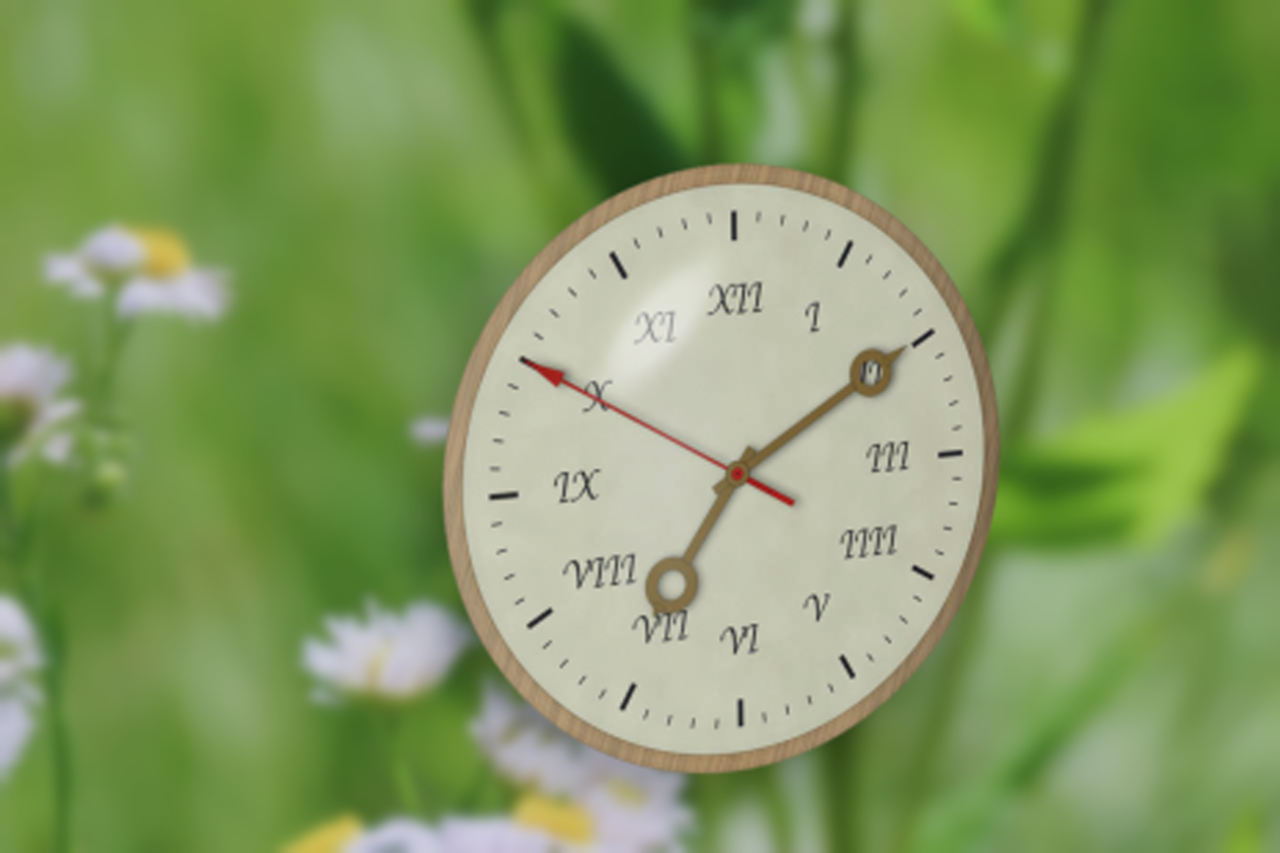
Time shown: {"hour": 7, "minute": 9, "second": 50}
